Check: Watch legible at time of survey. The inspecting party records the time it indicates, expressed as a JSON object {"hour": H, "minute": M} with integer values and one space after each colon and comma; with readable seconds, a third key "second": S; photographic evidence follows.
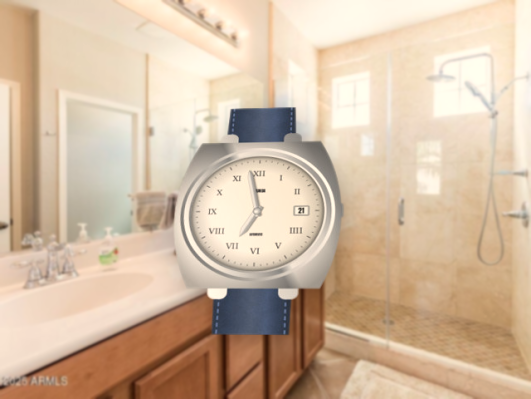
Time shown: {"hour": 6, "minute": 58}
